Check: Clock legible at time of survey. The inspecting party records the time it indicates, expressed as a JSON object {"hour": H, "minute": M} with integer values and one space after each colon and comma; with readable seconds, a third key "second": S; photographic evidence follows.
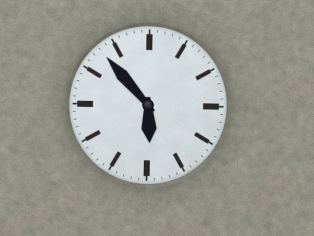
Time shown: {"hour": 5, "minute": 53}
